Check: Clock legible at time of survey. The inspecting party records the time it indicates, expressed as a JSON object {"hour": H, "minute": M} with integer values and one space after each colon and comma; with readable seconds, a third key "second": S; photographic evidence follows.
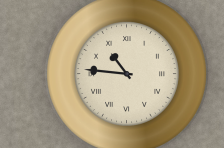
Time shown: {"hour": 10, "minute": 46}
